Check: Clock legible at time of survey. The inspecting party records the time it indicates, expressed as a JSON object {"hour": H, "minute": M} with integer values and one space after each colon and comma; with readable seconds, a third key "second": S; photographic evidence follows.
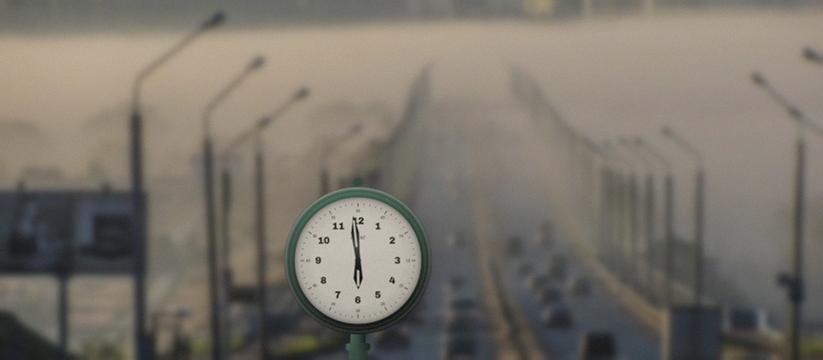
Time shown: {"hour": 5, "minute": 59}
